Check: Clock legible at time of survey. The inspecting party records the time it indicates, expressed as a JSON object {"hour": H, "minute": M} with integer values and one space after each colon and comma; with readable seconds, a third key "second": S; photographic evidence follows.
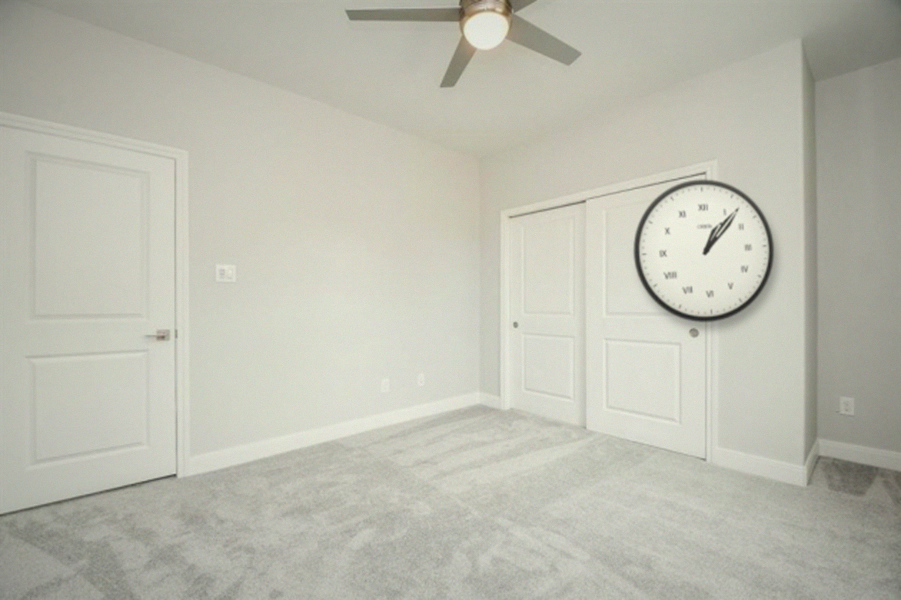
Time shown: {"hour": 1, "minute": 7}
